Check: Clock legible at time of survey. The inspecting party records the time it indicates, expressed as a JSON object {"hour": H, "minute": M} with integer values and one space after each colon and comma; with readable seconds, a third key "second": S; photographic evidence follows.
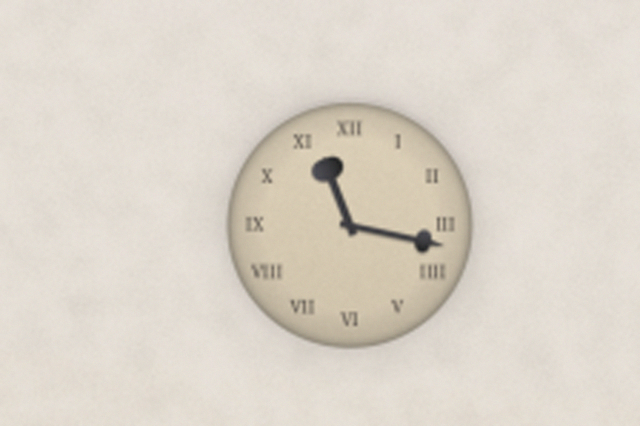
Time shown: {"hour": 11, "minute": 17}
